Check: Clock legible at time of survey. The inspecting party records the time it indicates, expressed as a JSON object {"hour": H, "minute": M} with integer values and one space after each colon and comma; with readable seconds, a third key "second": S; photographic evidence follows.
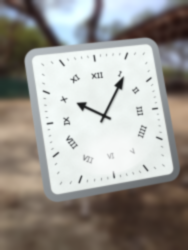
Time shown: {"hour": 10, "minute": 6}
